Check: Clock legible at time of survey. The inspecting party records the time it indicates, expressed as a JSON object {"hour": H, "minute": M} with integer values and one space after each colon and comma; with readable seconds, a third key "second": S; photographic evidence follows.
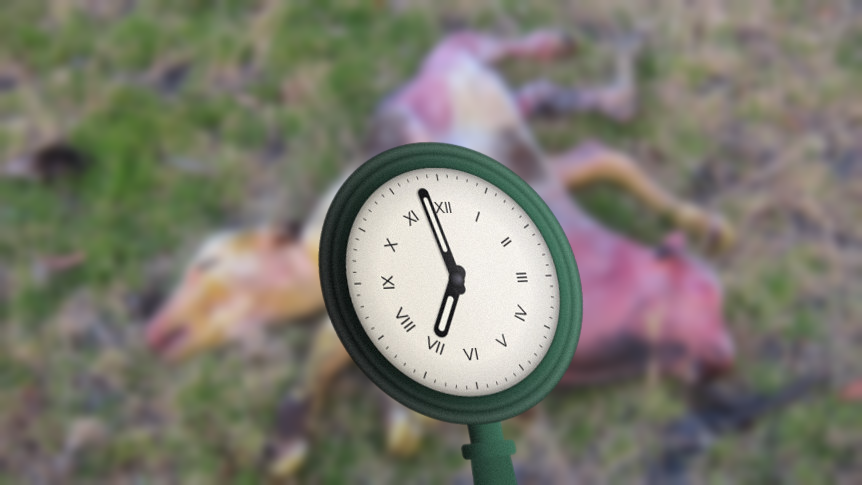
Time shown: {"hour": 6, "minute": 58}
